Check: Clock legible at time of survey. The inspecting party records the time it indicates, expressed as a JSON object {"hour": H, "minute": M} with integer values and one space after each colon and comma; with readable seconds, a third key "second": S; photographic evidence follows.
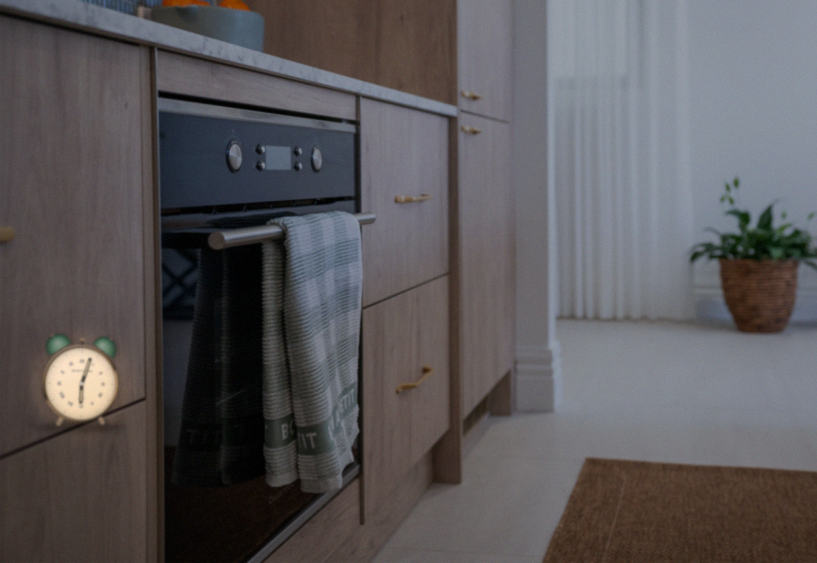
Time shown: {"hour": 6, "minute": 3}
